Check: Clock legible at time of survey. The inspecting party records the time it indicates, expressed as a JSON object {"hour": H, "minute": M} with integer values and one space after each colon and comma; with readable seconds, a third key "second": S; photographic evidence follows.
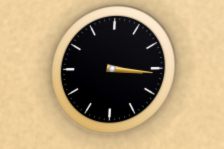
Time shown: {"hour": 3, "minute": 16}
